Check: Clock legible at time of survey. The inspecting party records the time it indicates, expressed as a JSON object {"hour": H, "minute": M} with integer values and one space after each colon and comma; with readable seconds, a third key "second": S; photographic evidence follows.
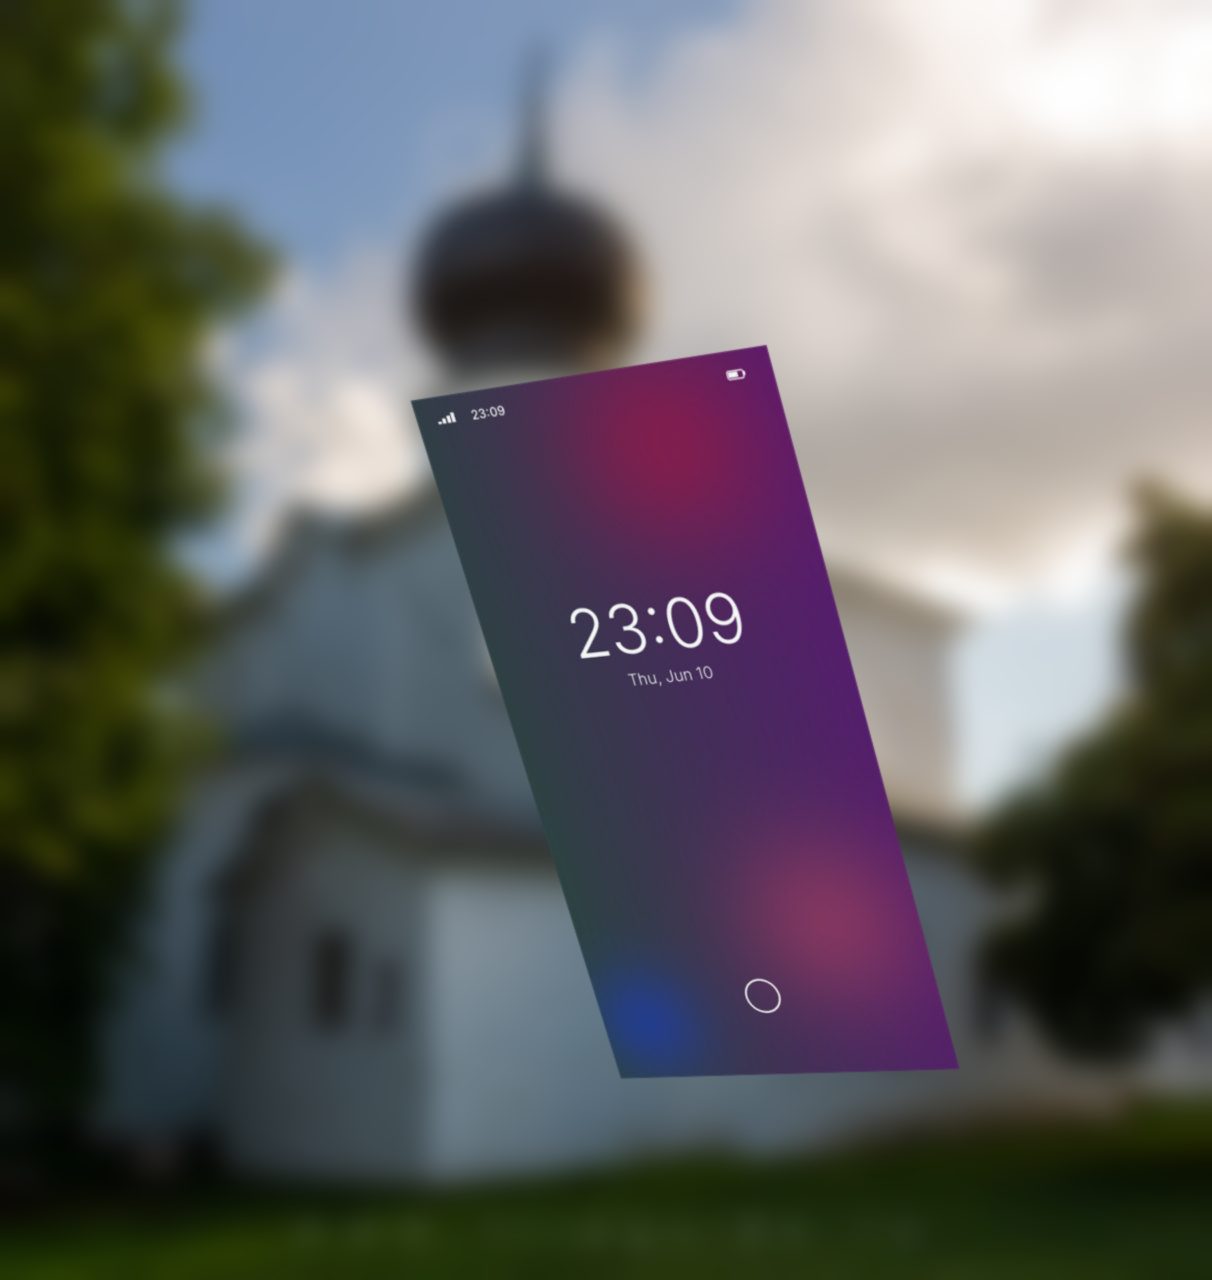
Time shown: {"hour": 23, "minute": 9}
